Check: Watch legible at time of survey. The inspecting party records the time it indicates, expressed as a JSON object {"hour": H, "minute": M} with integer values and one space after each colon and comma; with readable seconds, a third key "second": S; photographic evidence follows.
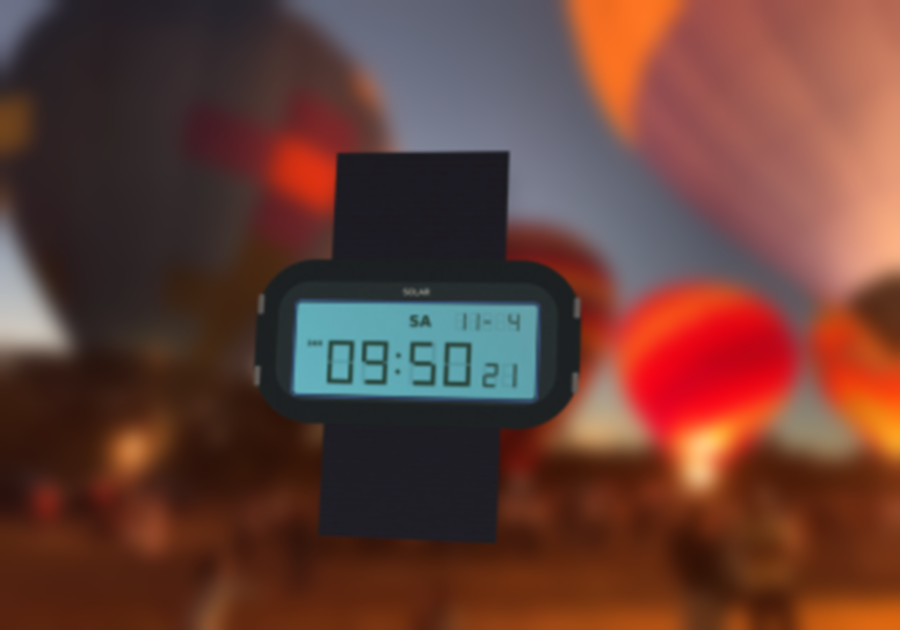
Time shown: {"hour": 9, "minute": 50, "second": 21}
